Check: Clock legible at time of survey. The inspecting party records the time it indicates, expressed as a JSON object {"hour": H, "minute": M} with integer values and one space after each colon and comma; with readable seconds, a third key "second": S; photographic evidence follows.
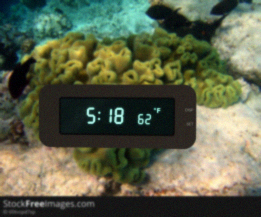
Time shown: {"hour": 5, "minute": 18}
